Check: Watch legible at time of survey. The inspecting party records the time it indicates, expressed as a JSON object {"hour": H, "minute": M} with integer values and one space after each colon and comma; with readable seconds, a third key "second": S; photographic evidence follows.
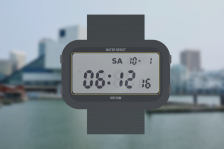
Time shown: {"hour": 6, "minute": 12, "second": 16}
